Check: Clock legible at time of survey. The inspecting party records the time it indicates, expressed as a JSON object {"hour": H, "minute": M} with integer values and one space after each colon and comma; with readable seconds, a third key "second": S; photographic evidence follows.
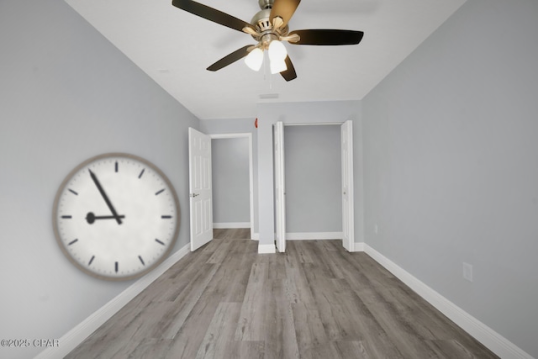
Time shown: {"hour": 8, "minute": 55}
